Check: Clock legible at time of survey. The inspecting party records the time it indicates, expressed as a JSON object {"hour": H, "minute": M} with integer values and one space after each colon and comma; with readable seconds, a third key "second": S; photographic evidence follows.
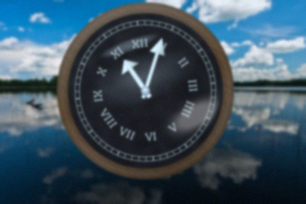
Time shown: {"hour": 11, "minute": 4}
